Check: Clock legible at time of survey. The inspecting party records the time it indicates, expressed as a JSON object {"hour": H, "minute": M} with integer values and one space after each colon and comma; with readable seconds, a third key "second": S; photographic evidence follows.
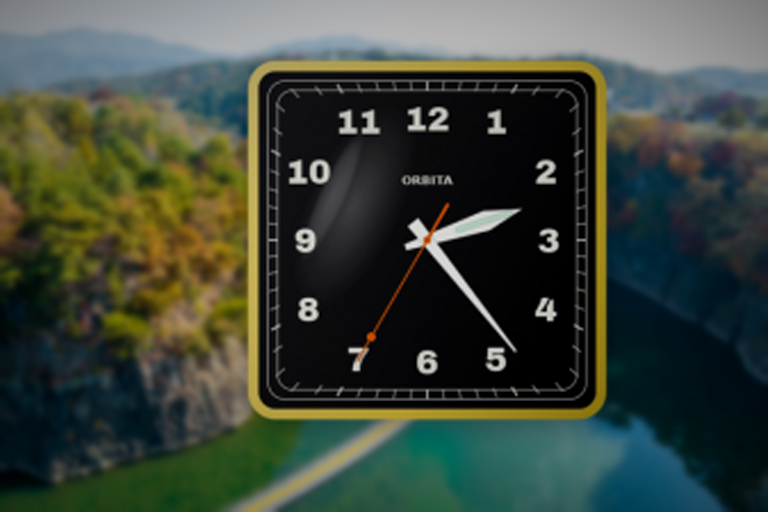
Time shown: {"hour": 2, "minute": 23, "second": 35}
